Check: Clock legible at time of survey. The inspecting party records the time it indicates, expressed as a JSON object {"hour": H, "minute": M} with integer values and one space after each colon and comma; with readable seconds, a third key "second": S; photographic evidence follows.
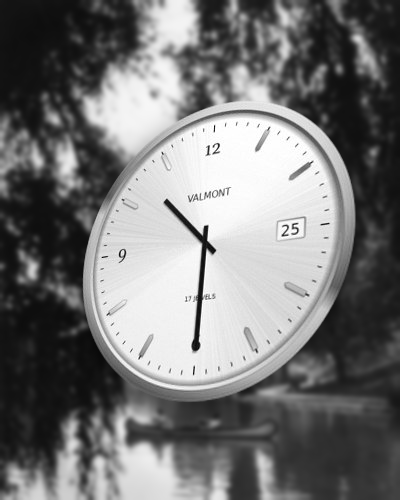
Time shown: {"hour": 10, "minute": 30}
